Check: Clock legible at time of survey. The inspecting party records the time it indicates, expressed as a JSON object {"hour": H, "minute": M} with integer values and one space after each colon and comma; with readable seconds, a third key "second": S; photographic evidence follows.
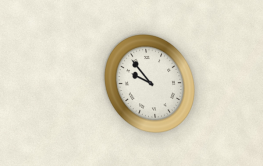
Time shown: {"hour": 9, "minute": 54}
